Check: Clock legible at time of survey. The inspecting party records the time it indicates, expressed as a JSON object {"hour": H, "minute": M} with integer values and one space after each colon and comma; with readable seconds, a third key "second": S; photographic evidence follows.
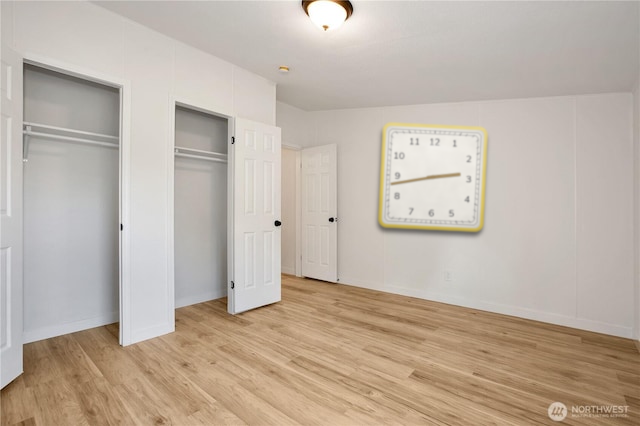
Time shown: {"hour": 2, "minute": 43}
